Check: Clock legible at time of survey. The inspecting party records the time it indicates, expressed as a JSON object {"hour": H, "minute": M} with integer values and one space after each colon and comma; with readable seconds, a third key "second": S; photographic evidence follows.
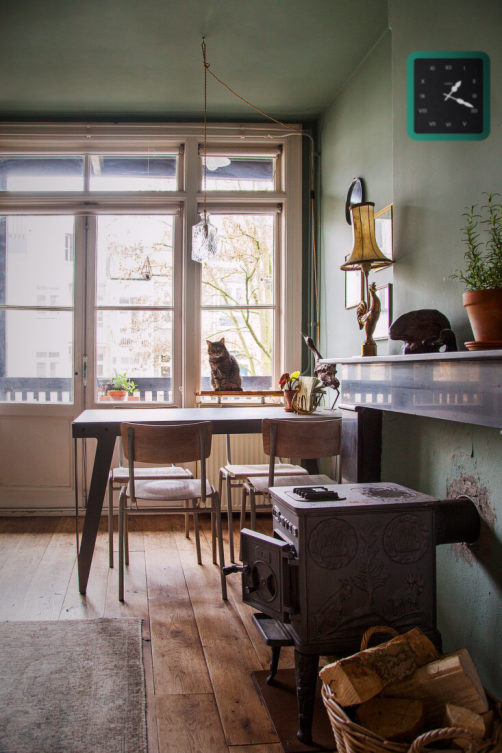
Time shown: {"hour": 1, "minute": 19}
